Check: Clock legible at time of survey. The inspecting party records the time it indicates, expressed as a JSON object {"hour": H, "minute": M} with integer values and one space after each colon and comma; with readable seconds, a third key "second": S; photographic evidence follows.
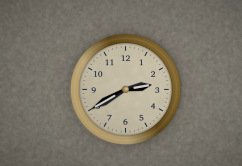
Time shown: {"hour": 2, "minute": 40}
